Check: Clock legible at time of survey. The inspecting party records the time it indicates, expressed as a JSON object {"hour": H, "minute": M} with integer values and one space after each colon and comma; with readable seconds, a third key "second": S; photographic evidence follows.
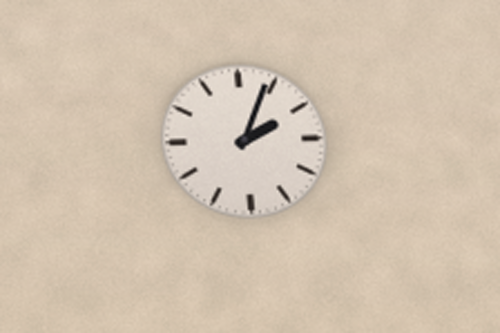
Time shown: {"hour": 2, "minute": 4}
